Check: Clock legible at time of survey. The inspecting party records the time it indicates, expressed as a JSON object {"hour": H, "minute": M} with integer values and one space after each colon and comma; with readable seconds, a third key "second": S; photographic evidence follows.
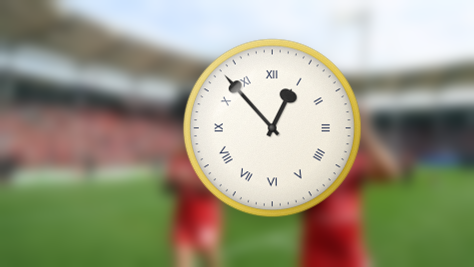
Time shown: {"hour": 12, "minute": 53}
